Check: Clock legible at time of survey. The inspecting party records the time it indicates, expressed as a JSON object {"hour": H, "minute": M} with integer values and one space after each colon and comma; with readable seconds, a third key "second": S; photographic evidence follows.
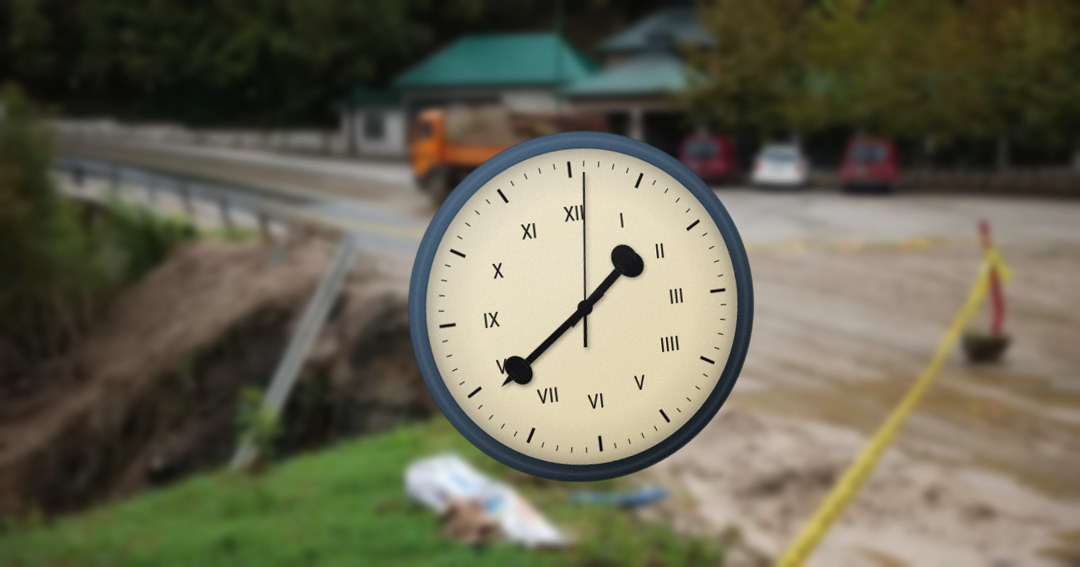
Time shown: {"hour": 1, "minute": 39, "second": 1}
